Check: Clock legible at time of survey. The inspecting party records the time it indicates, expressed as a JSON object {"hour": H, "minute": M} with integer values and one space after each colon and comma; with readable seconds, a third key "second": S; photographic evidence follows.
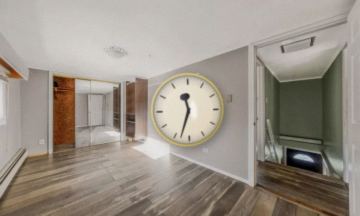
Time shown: {"hour": 11, "minute": 33}
